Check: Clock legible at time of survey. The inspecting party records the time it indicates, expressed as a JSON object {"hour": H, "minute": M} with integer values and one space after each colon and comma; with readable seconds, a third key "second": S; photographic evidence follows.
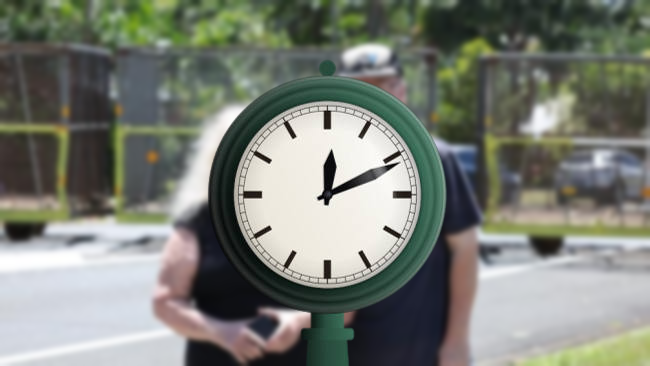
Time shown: {"hour": 12, "minute": 11}
